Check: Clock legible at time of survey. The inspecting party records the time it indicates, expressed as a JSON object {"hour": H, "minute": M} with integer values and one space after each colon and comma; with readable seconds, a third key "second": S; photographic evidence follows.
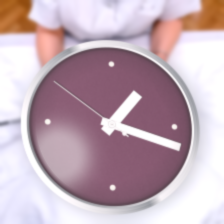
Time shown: {"hour": 1, "minute": 17, "second": 51}
